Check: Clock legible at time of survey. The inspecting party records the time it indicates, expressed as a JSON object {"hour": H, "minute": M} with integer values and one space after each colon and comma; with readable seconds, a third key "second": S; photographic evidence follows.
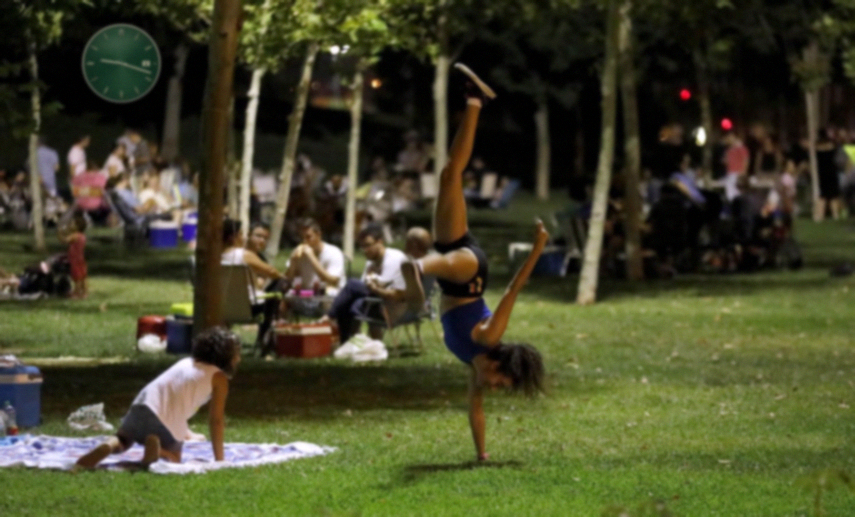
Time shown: {"hour": 9, "minute": 18}
